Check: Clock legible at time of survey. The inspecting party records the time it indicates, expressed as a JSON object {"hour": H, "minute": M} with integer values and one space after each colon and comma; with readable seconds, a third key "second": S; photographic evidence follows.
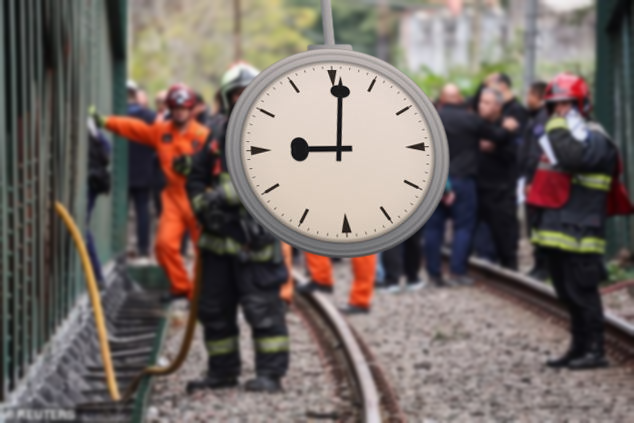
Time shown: {"hour": 9, "minute": 1}
